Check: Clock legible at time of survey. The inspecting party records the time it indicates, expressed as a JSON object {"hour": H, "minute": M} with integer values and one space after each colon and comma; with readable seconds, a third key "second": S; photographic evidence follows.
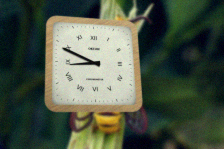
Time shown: {"hour": 8, "minute": 49}
